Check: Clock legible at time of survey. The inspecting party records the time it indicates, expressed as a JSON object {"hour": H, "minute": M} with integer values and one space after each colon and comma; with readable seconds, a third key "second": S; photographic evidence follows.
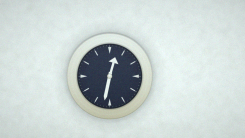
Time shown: {"hour": 12, "minute": 32}
